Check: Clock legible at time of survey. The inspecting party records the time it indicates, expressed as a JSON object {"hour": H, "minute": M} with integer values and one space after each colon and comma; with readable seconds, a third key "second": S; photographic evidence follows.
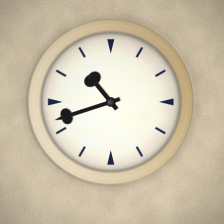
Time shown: {"hour": 10, "minute": 42}
